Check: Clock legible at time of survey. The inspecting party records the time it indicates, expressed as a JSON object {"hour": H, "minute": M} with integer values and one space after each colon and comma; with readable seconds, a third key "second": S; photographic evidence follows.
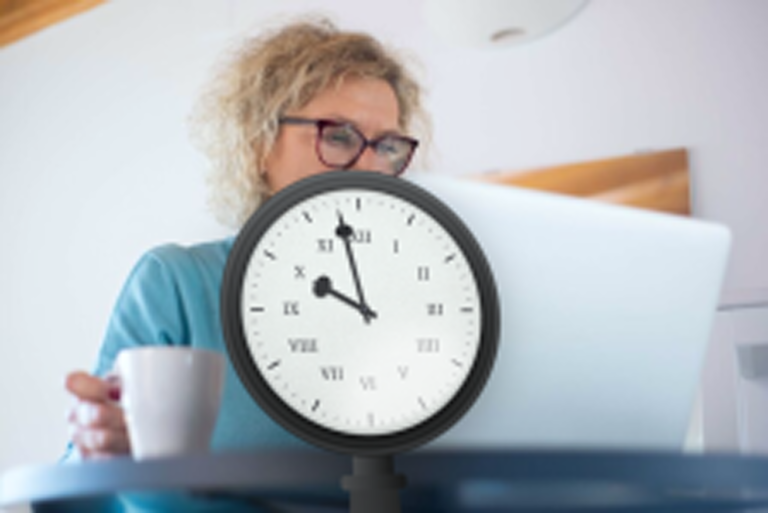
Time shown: {"hour": 9, "minute": 58}
